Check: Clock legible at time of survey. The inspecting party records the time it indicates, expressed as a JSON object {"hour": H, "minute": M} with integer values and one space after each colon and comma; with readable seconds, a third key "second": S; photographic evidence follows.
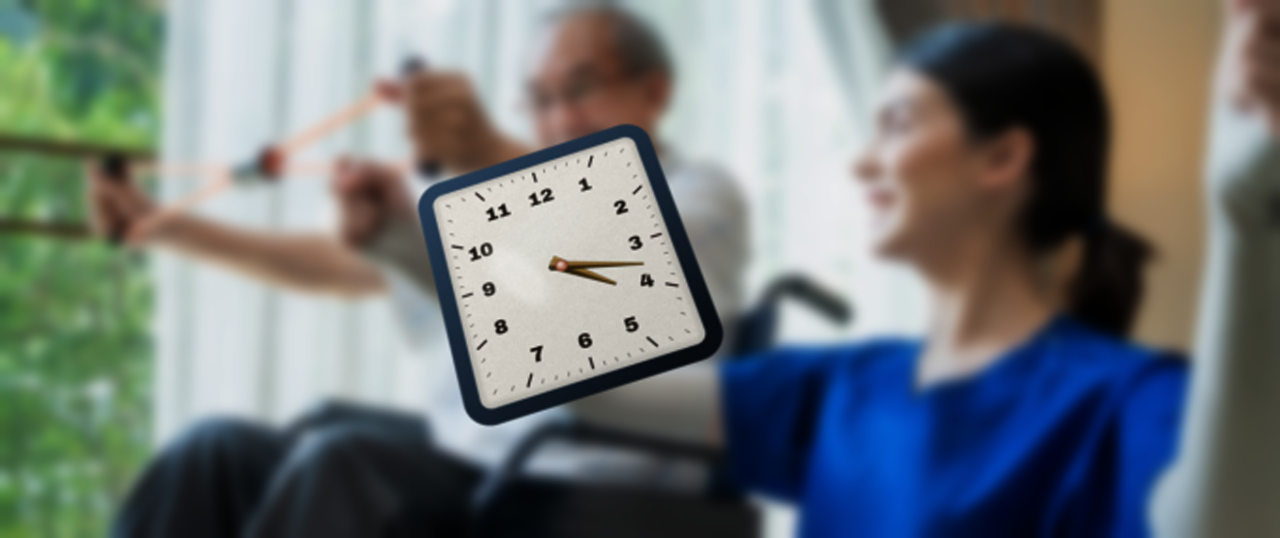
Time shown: {"hour": 4, "minute": 18}
